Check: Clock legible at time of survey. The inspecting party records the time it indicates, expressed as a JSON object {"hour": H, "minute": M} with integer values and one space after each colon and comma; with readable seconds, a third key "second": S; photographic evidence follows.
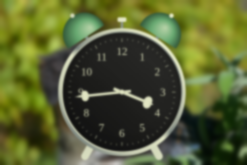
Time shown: {"hour": 3, "minute": 44}
